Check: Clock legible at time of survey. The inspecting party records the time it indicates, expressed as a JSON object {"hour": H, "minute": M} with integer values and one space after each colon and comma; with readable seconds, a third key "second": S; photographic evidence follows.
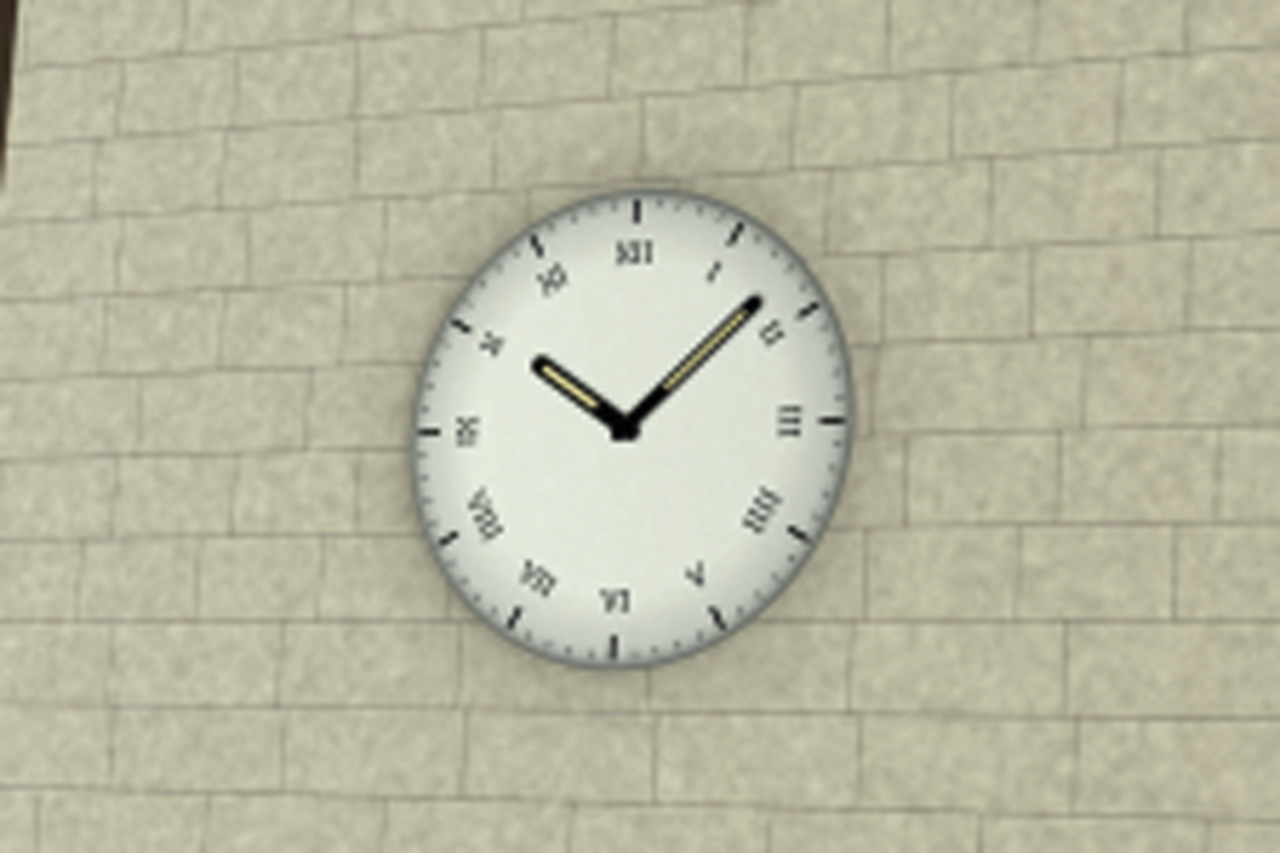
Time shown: {"hour": 10, "minute": 8}
